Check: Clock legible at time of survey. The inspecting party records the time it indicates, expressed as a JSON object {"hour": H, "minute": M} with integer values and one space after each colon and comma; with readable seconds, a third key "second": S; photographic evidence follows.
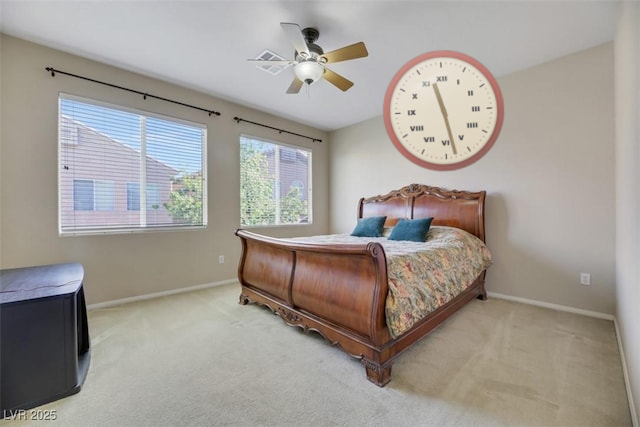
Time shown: {"hour": 11, "minute": 28}
